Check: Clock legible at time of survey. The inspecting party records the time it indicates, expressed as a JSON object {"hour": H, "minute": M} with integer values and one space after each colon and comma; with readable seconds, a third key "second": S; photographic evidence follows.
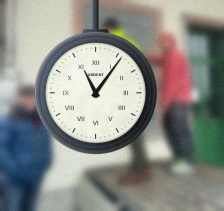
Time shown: {"hour": 11, "minute": 6}
